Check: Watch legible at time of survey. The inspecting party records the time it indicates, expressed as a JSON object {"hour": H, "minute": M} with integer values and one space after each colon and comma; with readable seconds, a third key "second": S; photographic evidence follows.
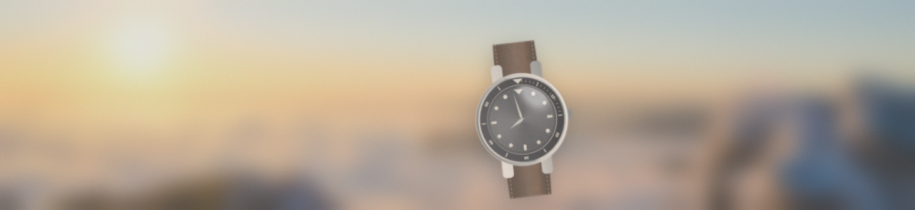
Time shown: {"hour": 7, "minute": 58}
